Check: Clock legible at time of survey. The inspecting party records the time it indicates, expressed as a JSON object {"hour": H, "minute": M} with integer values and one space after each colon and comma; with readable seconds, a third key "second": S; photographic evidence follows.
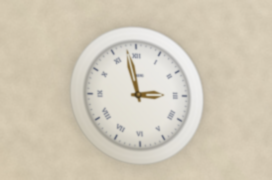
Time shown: {"hour": 2, "minute": 58}
